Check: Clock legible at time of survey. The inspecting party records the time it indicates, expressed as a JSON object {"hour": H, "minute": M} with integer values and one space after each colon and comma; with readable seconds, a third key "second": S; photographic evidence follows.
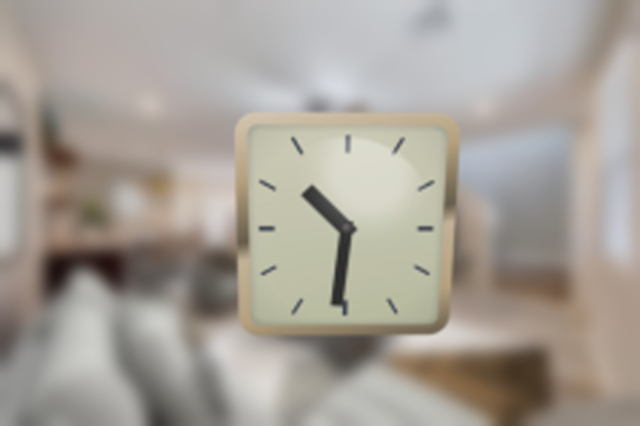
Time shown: {"hour": 10, "minute": 31}
